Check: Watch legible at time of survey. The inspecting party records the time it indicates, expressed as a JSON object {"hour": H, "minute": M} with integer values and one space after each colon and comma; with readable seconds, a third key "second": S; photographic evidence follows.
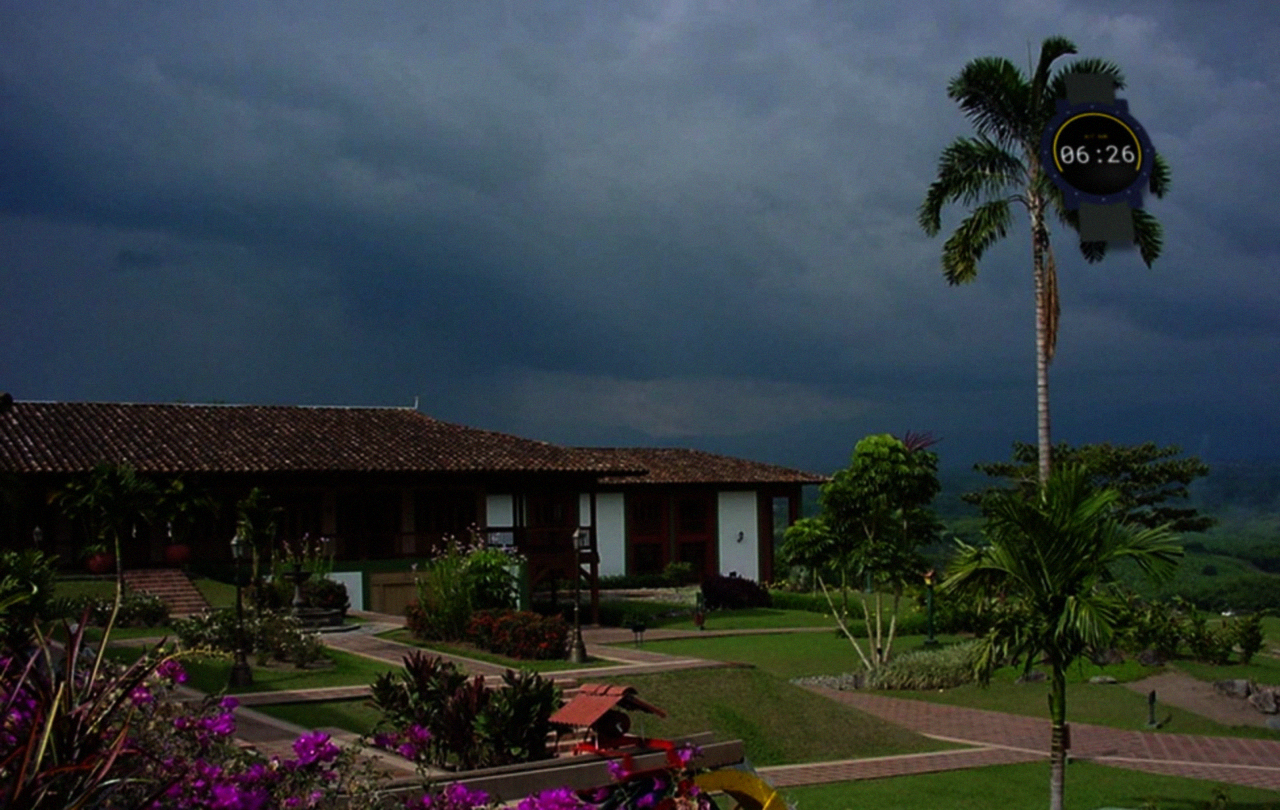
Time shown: {"hour": 6, "minute": 26}
